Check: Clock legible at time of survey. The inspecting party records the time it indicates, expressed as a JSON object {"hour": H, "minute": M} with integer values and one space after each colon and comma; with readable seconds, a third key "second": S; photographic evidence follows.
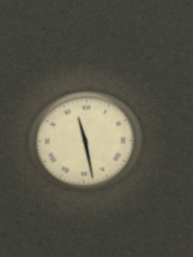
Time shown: {"hour": 11, "minute": 28}
